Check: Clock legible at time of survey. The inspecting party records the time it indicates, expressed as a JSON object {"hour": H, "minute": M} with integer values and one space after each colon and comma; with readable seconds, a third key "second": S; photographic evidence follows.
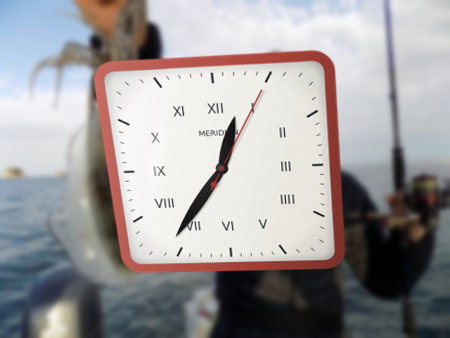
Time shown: {"hour": 12, "minute": 36, "second": 5}
